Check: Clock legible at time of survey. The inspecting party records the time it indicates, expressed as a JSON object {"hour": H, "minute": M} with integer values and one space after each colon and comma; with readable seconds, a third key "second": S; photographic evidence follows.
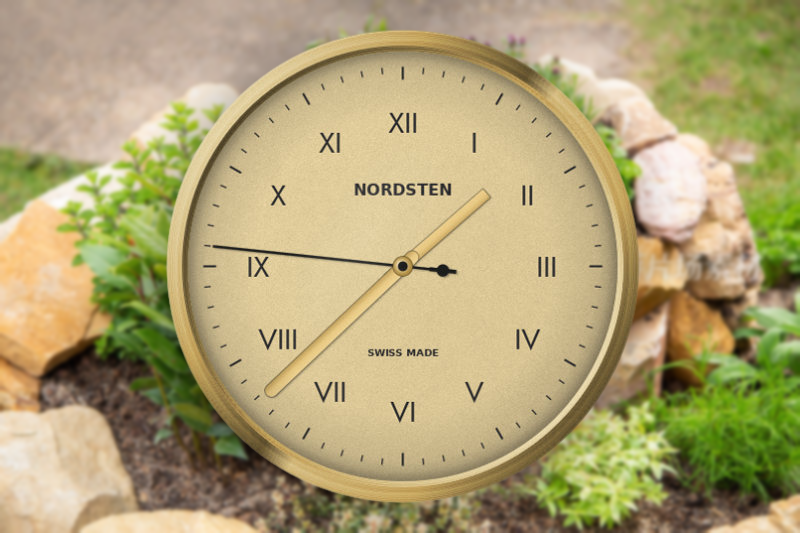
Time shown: {"hour": 1, "minute": 37, "second": 46}
